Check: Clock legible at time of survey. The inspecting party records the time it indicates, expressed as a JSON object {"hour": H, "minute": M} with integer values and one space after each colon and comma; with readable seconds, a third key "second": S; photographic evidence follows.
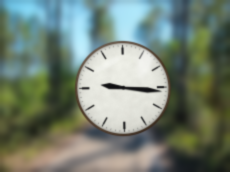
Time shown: {"hour": 9, "minute": 16}
